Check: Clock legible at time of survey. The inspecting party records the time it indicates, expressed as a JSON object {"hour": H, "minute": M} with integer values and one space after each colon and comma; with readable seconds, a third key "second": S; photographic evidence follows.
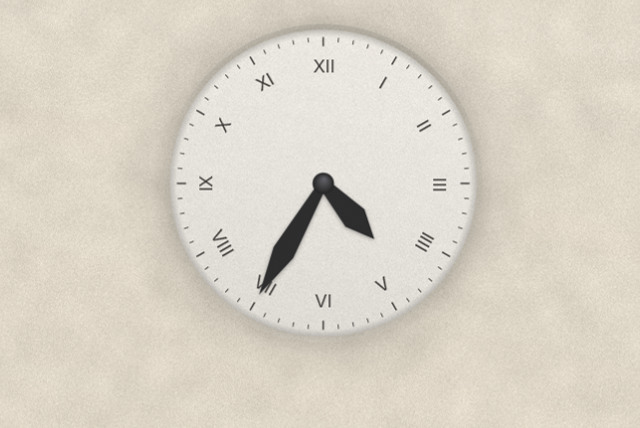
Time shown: {"hour": 4, "minute": 35}
